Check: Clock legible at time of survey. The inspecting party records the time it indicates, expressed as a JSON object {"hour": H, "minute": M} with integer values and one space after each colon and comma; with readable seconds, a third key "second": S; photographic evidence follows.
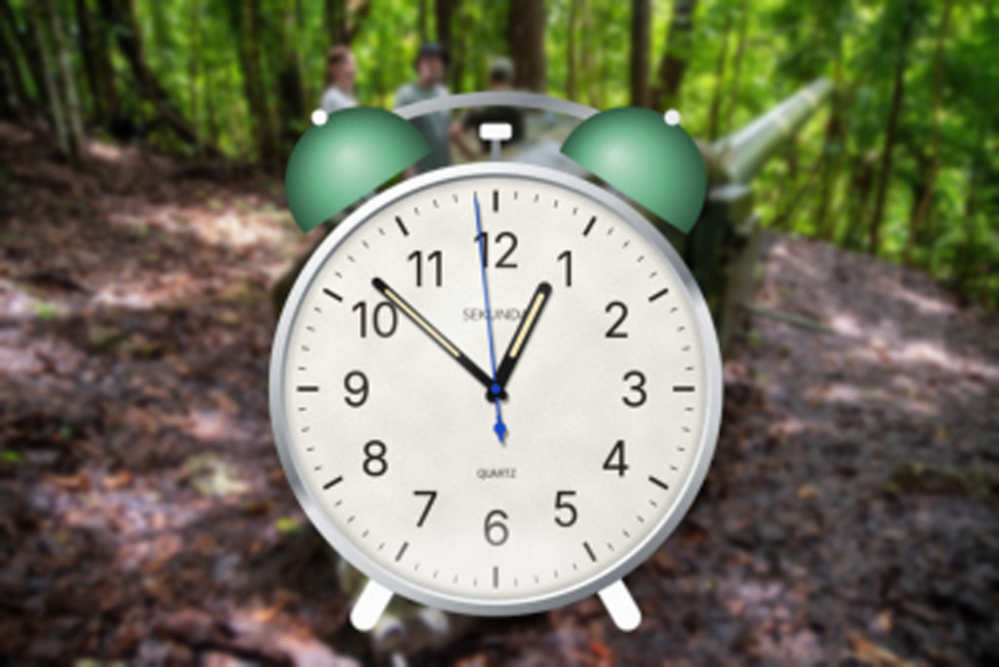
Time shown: {"hour": 12, "minute": 51, "second": 59}
